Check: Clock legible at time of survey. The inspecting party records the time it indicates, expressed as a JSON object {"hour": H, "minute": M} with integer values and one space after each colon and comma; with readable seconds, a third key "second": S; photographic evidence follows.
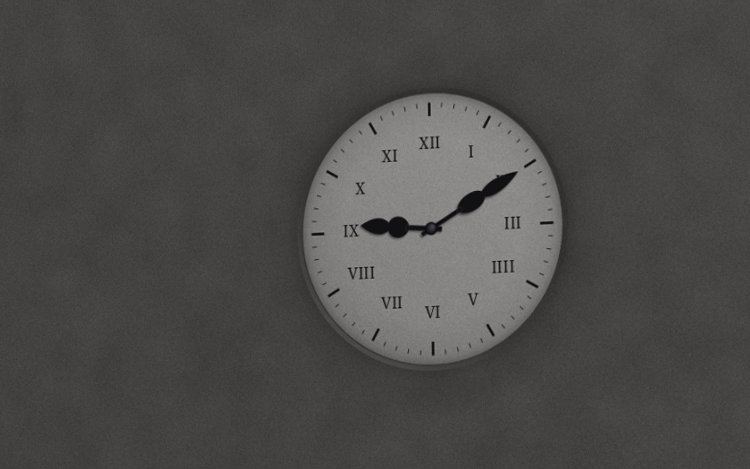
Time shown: {"hour": 9, "minute": 10}
